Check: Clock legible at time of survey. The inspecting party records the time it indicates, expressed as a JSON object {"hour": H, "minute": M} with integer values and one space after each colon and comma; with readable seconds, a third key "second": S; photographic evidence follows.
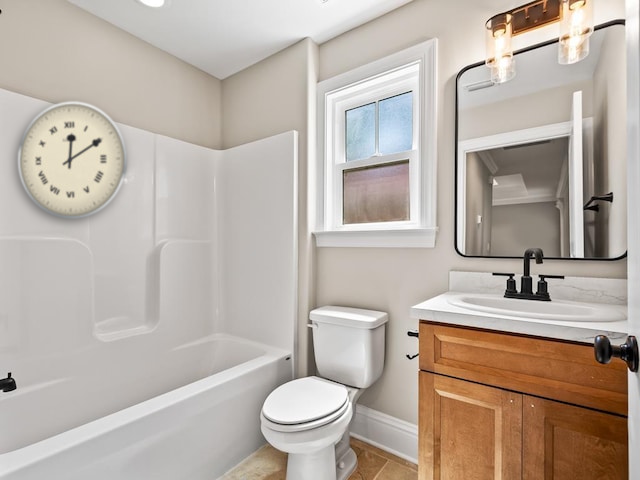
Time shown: {"hour": 12, "minute": 10}
